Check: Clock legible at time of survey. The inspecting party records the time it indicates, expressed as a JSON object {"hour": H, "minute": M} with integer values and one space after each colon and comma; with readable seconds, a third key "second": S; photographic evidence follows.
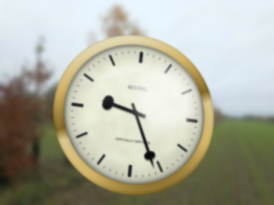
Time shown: {"hour": 9, "minute": 26}
